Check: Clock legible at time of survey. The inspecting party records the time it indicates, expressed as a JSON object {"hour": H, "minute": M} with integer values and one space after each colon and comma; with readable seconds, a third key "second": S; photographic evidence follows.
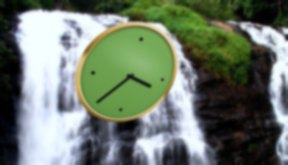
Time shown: {"hour": 3, "minute": 37}
